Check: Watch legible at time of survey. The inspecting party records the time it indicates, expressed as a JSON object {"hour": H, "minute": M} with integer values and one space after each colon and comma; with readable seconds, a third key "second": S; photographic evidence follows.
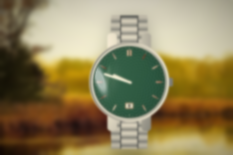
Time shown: {"hour": 9, "minute": 48}
